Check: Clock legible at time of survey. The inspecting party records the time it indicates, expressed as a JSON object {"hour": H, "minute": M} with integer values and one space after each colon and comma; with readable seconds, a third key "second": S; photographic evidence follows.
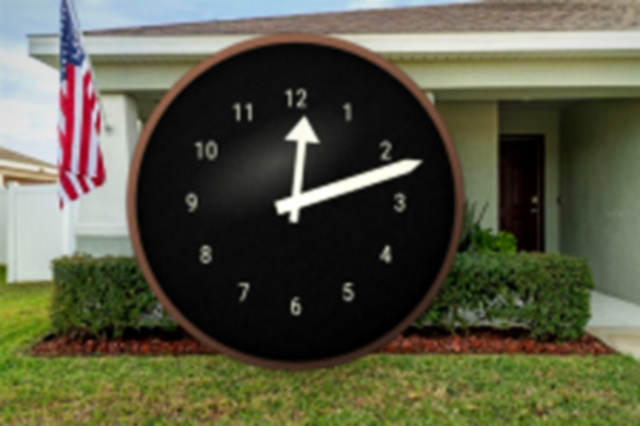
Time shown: {"hour": 12, "minute": 12}
